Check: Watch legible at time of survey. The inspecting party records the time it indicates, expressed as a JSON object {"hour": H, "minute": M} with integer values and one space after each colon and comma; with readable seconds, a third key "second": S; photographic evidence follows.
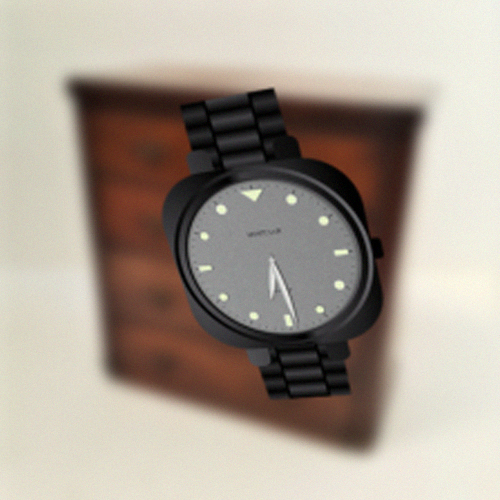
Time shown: {"hour": 6, "minute": 29}
